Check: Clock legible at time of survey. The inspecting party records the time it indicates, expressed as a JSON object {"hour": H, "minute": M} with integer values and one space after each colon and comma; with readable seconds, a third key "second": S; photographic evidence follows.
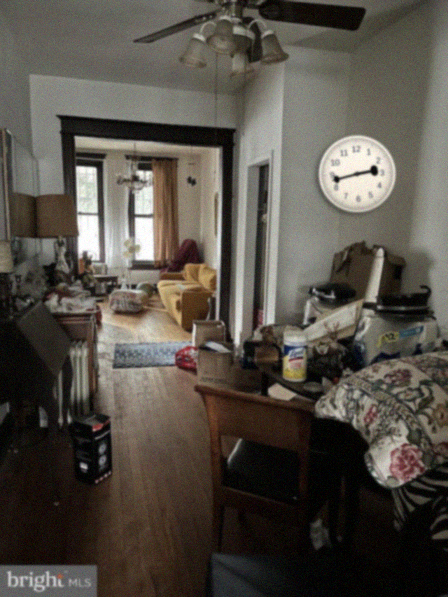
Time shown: {"hour": 2, "minute": 43}
